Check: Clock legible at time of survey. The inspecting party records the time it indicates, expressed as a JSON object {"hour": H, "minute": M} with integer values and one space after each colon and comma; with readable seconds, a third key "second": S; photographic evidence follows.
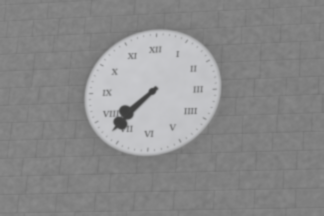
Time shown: {"hour": 7, "minute": 37}
